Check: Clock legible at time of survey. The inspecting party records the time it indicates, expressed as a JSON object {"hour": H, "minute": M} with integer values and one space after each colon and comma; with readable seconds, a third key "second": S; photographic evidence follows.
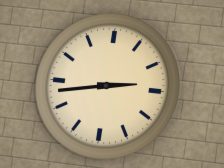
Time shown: {"hour": 2, "minute": 43}
